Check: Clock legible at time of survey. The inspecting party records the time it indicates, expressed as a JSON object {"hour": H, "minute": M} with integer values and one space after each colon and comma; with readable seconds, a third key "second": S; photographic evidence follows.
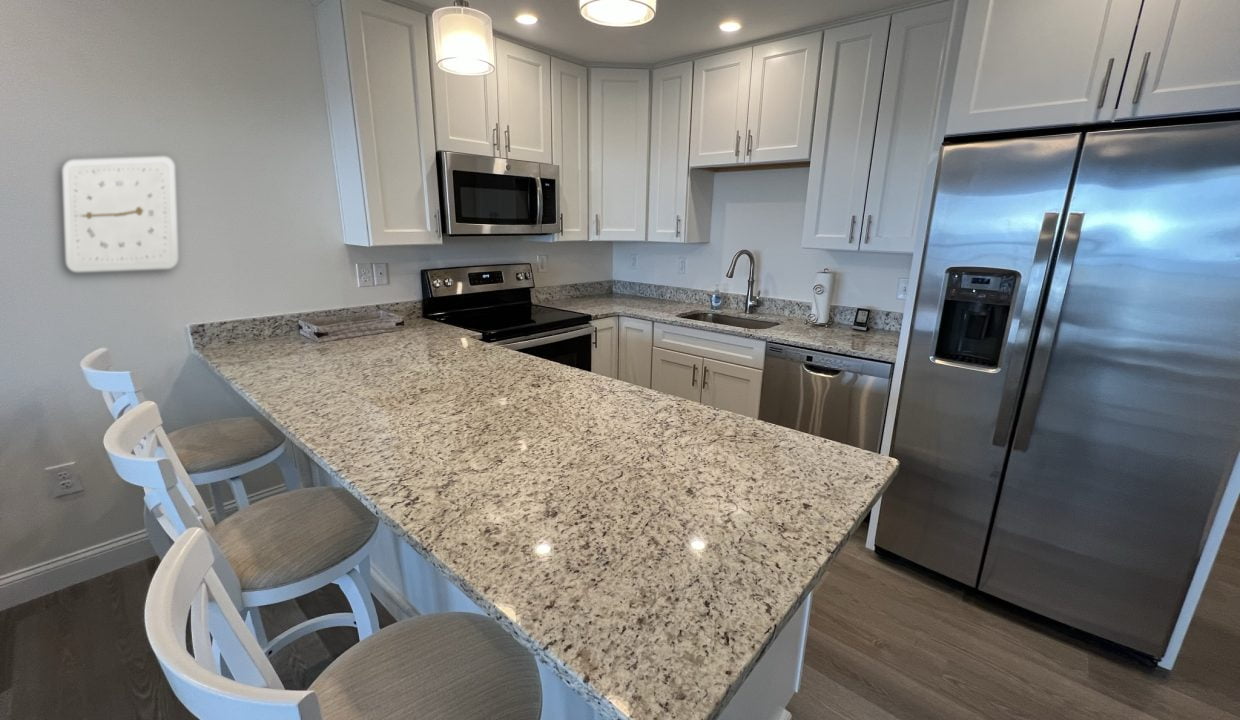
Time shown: {"hour": 2, "minute": 45}
